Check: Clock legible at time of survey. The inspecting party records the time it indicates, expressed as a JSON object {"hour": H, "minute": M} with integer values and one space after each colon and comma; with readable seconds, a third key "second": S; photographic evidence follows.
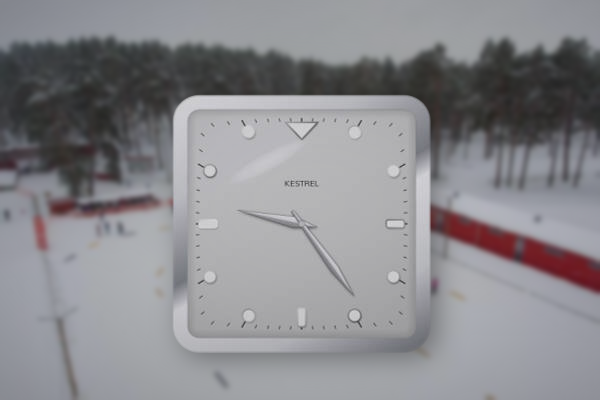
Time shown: {"hour": 9, "minute": 24}
